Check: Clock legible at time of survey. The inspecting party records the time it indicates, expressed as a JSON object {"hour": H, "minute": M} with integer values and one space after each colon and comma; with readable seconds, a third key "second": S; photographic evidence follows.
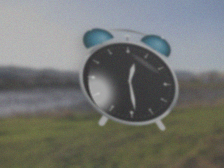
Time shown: {"hour": 12, "minute": 29}
